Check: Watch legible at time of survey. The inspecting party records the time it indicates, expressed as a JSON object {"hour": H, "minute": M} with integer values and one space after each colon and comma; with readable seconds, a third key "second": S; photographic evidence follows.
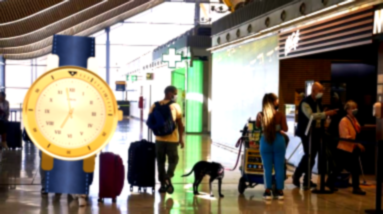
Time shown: {"hour": 6, "minute": 58}
